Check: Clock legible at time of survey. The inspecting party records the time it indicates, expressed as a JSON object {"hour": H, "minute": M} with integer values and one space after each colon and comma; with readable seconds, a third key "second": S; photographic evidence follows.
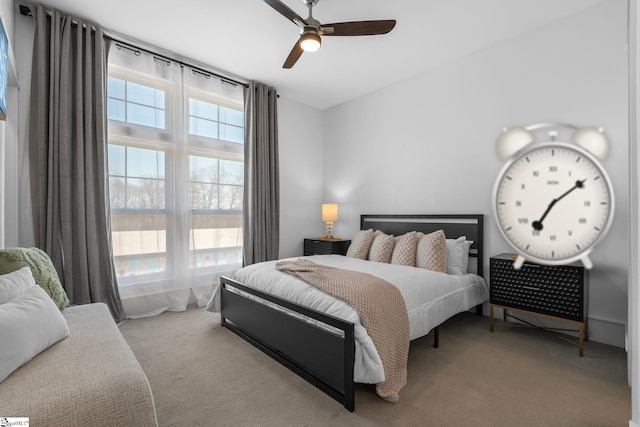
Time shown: {"hour": 7, "minute": 9}
